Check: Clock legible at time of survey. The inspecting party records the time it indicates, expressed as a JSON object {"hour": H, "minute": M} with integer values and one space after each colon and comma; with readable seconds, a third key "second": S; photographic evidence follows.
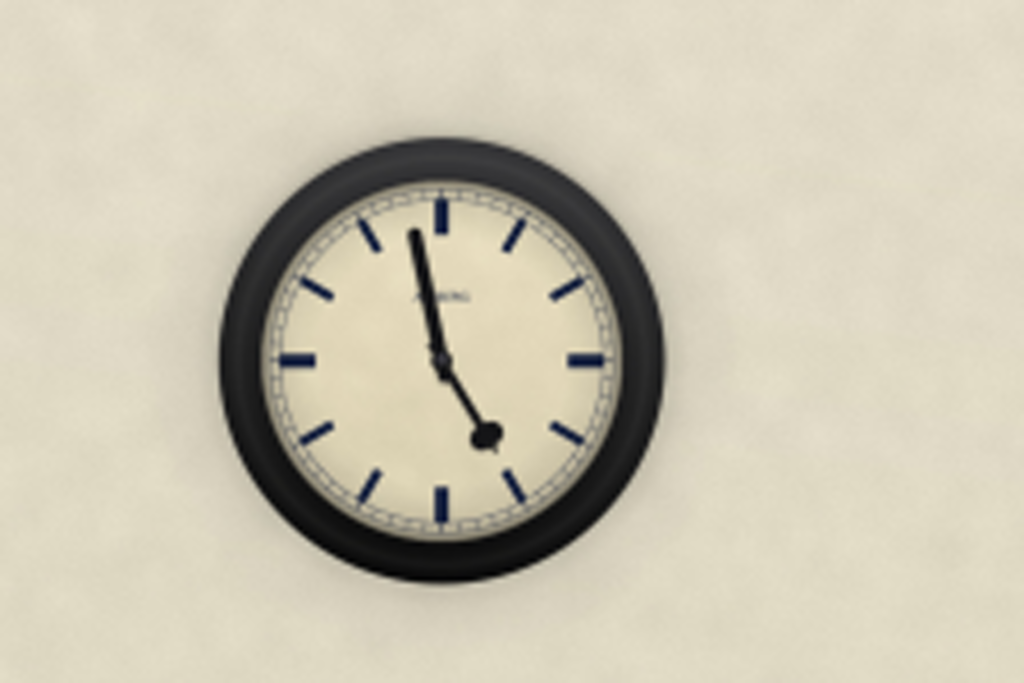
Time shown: {"hour": 4, "minute": 58}
